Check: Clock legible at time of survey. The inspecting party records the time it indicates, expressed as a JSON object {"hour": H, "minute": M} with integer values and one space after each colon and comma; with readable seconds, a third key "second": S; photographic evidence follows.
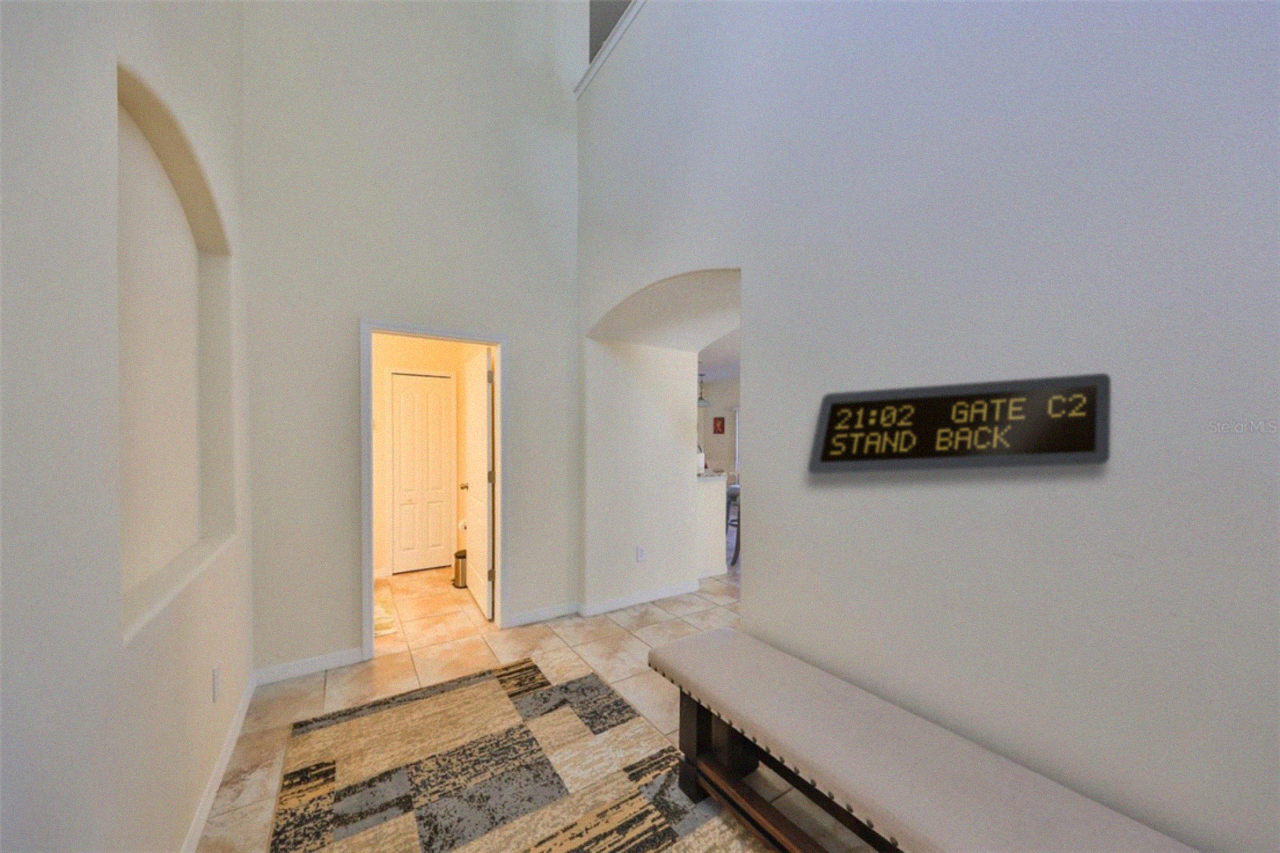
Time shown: {"hour": 21, "minute": 2}
